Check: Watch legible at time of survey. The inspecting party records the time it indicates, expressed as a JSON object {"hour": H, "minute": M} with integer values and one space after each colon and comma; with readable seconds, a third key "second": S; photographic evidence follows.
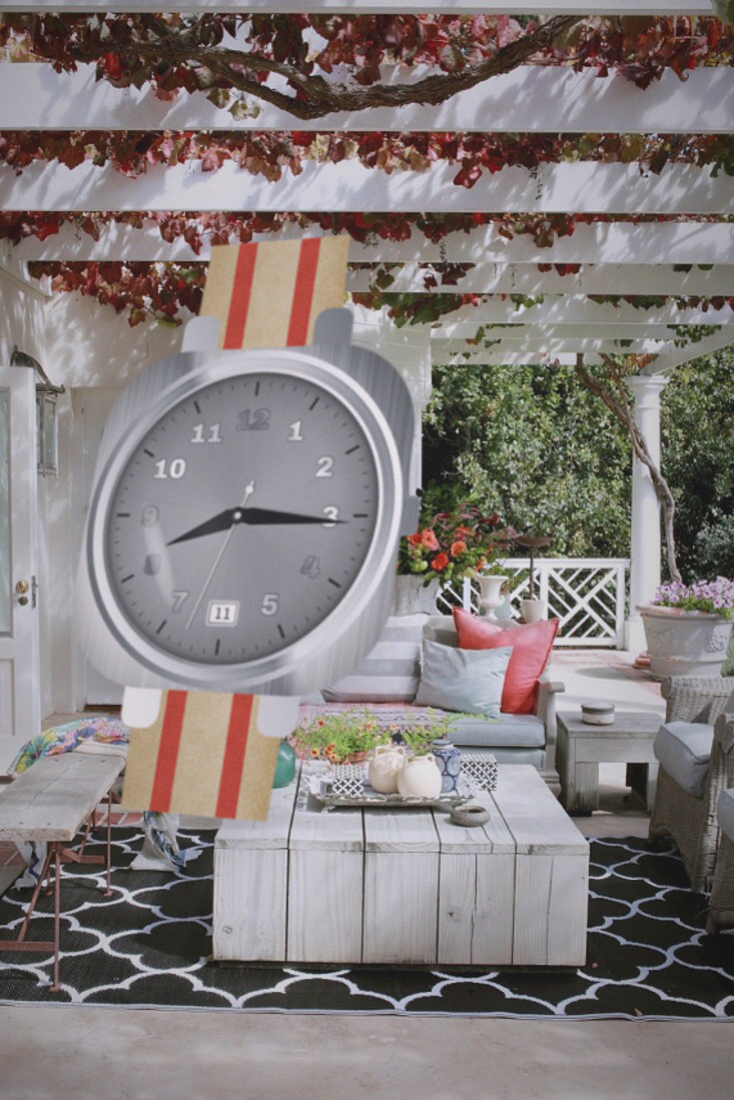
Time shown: {"hour": 8, "minute": 15, "second": 33}
